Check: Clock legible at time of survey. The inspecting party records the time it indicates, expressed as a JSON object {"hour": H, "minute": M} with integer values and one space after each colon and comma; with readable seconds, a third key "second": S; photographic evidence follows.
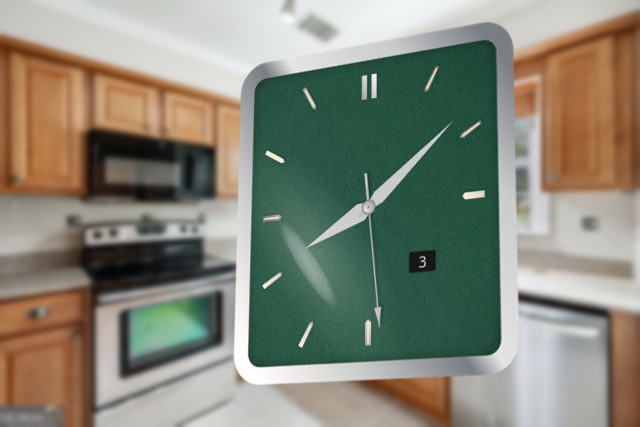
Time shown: {"hour": 8, "minute": 8, "second": 29}
